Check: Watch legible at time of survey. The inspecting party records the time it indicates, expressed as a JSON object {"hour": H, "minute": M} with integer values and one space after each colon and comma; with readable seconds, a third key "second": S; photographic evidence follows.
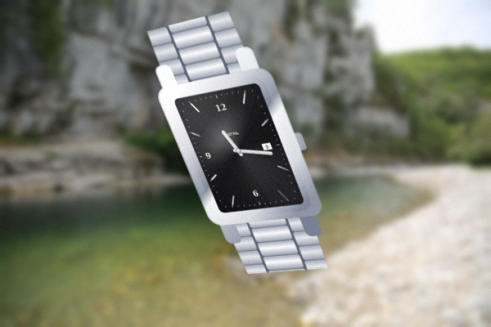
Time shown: {"hour": 11, "minute": 17}
